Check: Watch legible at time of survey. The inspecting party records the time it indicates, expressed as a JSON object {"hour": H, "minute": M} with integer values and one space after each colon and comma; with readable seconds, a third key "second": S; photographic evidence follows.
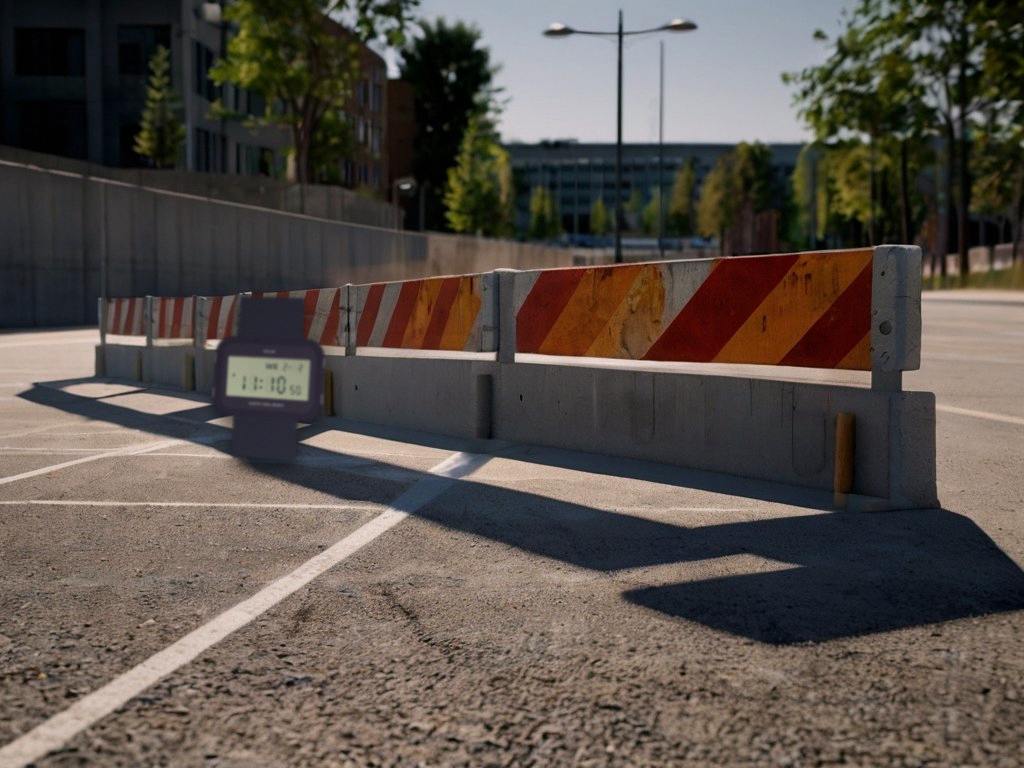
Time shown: {"hour": 11, "minute": 10}
